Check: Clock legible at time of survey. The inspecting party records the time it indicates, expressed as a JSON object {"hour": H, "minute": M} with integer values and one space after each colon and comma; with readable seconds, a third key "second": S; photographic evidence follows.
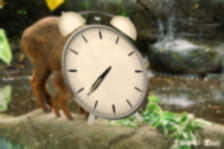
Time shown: {"hour": 7, "minute": 38}
